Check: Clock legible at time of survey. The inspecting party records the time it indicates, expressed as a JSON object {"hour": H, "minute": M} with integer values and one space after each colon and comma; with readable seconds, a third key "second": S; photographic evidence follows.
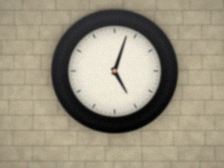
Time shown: {"hour": 5, "minute": 3}
